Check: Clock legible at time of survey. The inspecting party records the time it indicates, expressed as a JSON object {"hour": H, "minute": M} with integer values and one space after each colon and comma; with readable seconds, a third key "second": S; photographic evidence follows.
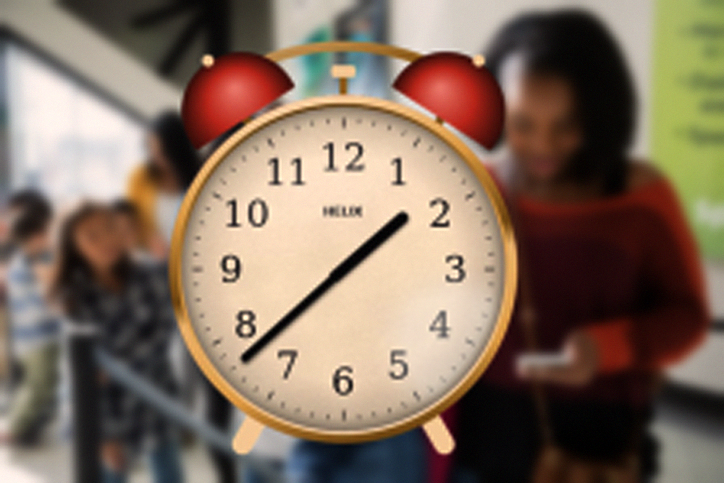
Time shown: {"hour": 1, "minute": 38}
